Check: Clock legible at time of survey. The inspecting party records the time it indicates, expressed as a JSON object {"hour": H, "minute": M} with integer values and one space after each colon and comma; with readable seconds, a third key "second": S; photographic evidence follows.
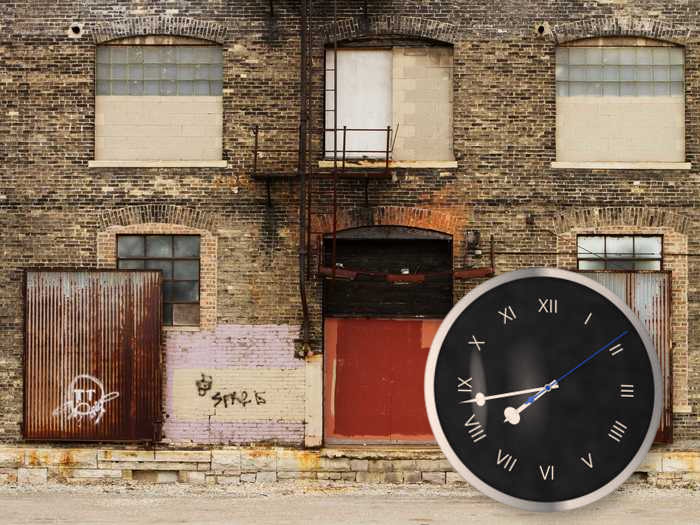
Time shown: {"hour": 7, "minute": 43, "second": 9}
